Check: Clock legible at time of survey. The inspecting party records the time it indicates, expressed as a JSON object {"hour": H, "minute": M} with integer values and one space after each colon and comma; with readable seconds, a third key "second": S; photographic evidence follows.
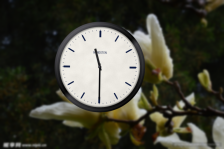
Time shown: {"hour": 11, "minute": 30}
